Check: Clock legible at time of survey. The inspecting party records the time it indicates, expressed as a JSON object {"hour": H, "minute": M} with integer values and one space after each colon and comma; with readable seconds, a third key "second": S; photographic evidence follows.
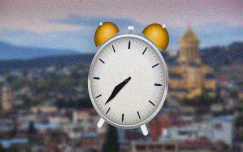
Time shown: {"hour": 7, "minute": 37}
